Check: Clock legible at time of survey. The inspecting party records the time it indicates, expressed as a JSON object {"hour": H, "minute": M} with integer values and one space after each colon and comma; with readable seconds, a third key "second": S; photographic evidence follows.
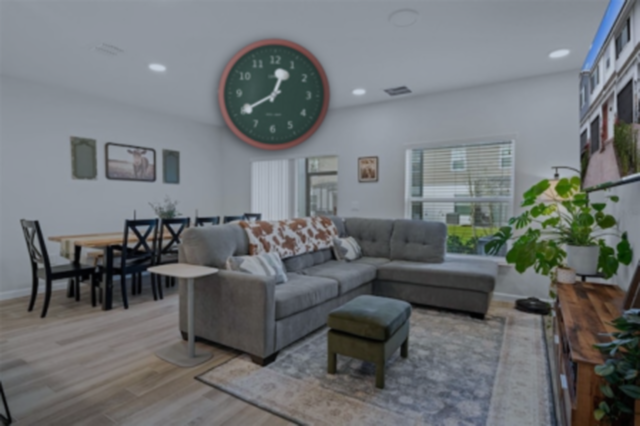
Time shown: {"hour": 12, "minute": 40}
